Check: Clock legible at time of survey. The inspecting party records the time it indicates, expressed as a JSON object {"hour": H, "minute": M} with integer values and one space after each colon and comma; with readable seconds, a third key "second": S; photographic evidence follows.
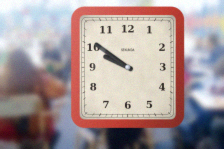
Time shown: {"hour": 9, "minute": 51}
